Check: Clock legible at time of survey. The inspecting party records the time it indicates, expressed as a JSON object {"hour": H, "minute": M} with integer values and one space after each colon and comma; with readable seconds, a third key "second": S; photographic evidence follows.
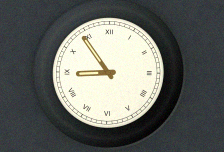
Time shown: {"hour": 8, "minute": 54}
